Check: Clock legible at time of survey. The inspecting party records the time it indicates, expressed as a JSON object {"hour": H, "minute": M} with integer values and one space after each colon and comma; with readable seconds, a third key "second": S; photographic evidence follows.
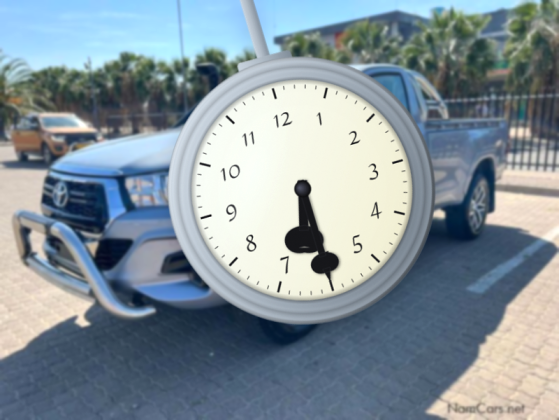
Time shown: {"hour": 6, "minute": 30}
